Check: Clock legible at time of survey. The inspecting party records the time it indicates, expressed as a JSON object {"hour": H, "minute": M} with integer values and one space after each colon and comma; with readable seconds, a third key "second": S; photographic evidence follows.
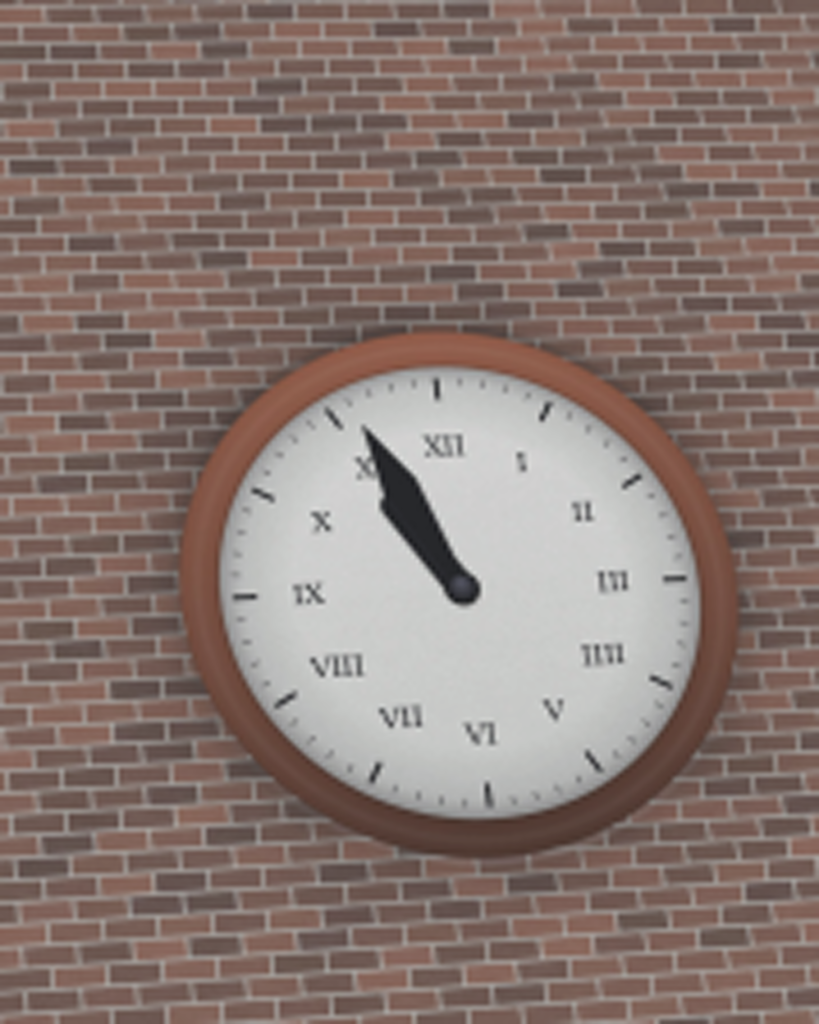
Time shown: {"hour": 10, "minute": 56}
